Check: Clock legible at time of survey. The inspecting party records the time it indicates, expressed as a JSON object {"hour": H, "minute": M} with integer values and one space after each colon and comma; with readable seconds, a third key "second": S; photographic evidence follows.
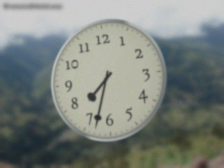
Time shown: {"hour": 7, "minute": 33}
